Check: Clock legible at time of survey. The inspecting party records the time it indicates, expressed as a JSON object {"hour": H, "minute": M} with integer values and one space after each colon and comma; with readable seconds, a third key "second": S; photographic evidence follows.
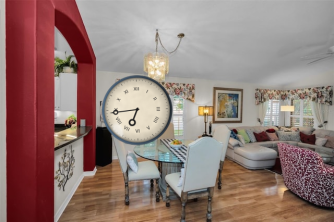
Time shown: {"hour": 6, "minute": 44}
